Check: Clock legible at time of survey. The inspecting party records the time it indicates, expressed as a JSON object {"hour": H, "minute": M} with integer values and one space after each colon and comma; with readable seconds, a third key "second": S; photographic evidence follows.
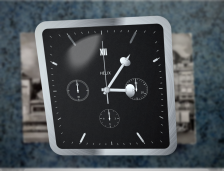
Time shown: {"hour": 3, "minute": 6}
